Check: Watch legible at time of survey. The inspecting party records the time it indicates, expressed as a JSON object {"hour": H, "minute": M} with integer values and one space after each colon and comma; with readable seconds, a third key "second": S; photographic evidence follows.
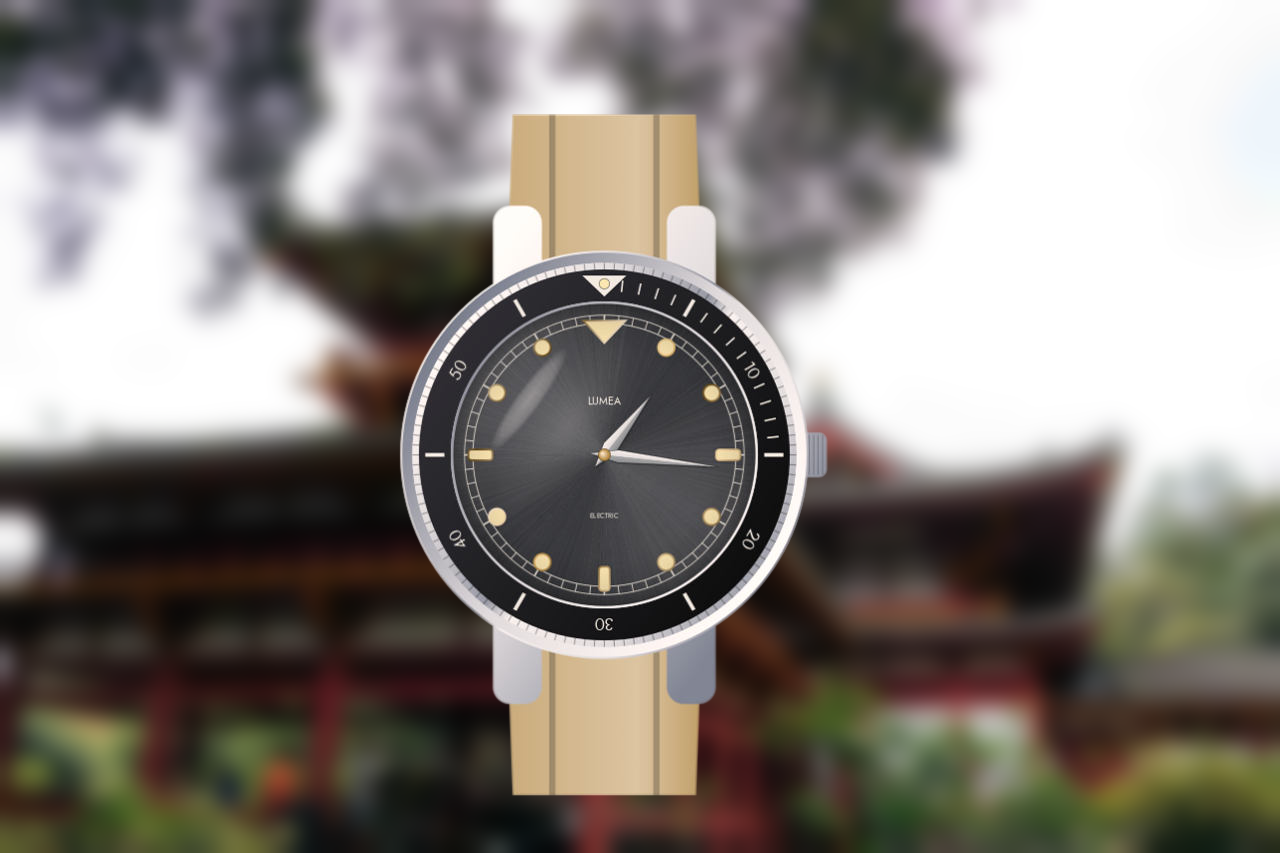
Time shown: {"hour": 1, "minute": 16}
